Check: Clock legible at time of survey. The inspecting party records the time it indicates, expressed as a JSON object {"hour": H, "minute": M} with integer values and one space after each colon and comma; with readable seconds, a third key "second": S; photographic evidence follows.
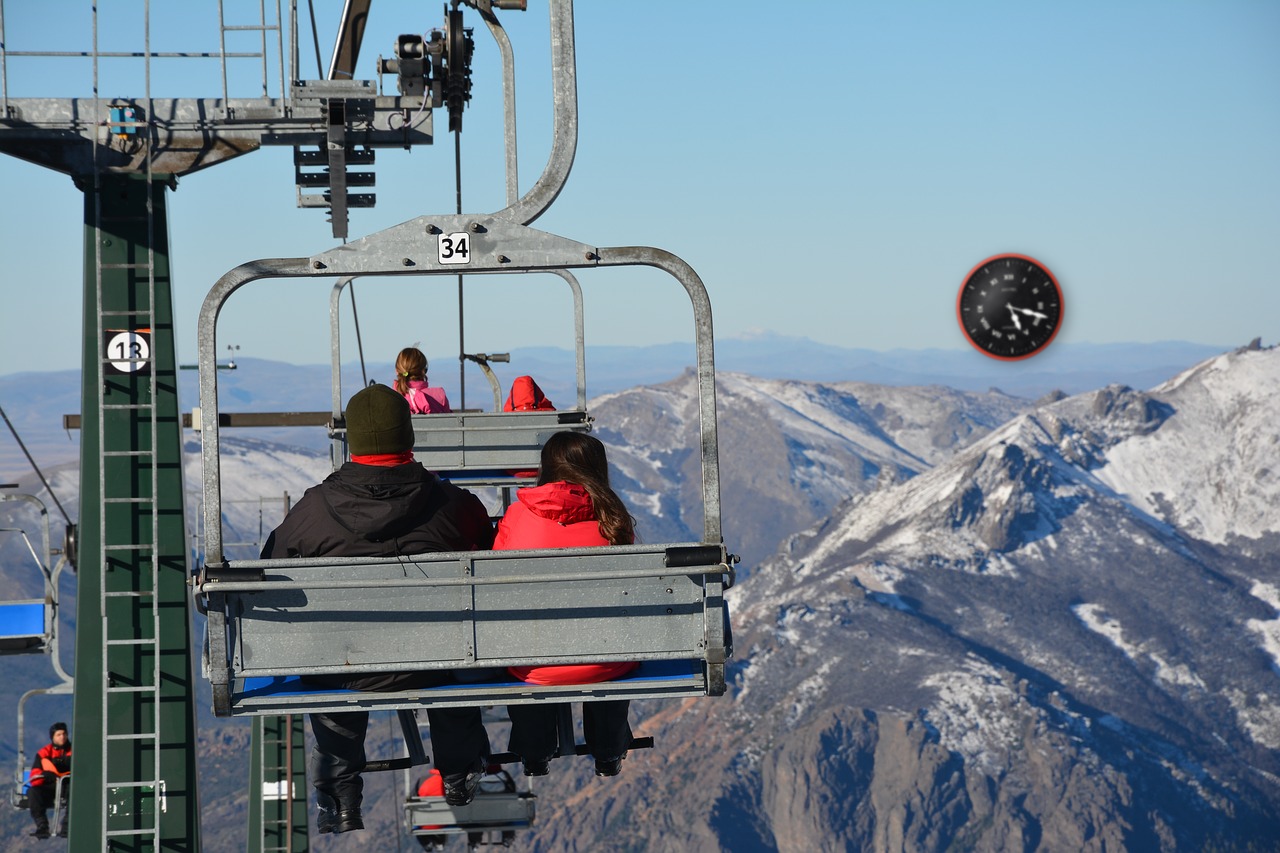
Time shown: {"hour": 5, "minute": 18}
